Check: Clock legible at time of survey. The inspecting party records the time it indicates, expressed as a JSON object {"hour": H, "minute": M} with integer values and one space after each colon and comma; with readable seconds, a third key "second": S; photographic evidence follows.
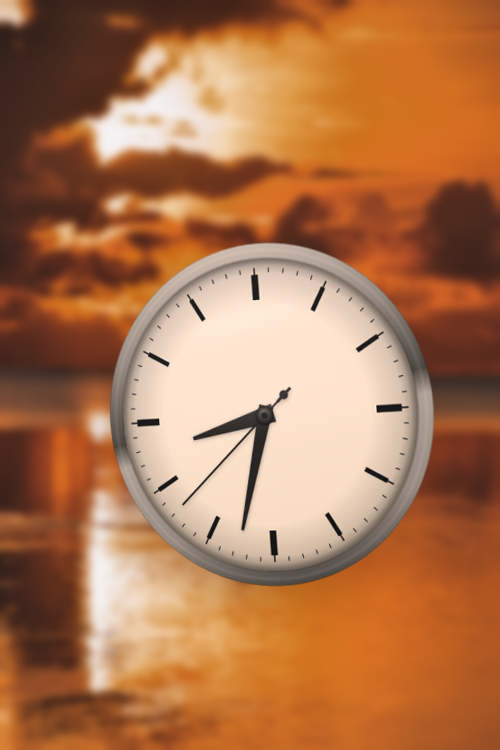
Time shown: {"hour": 8, "minute": 32, "second": 38}
